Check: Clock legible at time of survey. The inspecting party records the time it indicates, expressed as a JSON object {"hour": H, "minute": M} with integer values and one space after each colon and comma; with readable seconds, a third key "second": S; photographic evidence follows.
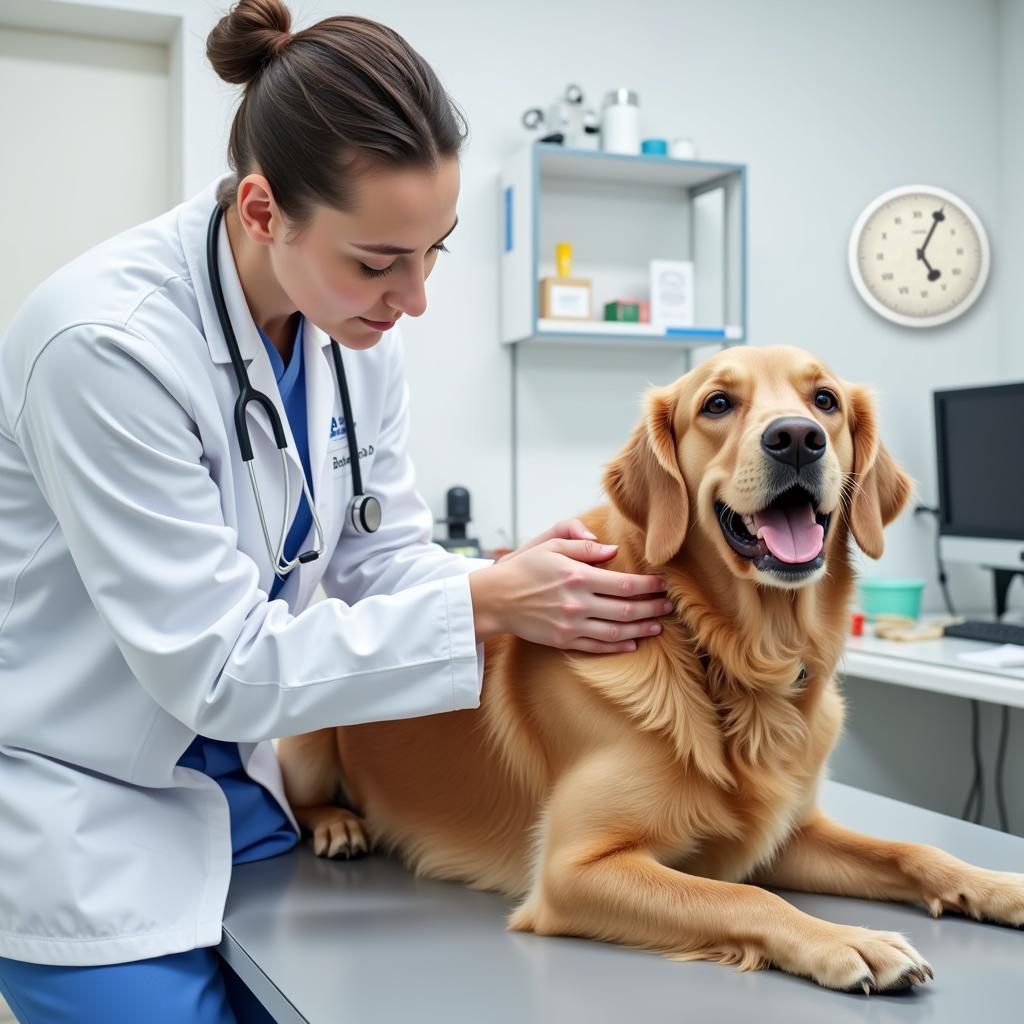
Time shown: {"hour": 5, "minute": 5}
